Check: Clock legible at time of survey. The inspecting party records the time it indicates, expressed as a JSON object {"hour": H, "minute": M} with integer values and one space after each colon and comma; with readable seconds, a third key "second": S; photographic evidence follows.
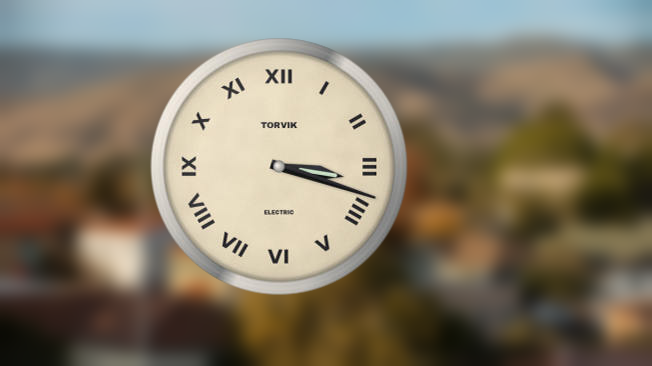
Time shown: {"hour": 3, "minute": 18}
